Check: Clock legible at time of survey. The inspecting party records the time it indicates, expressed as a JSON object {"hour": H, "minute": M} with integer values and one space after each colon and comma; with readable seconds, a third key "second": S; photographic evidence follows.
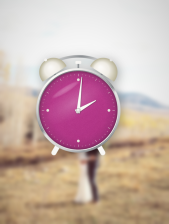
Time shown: {"hour": 2, "minute": 1}
